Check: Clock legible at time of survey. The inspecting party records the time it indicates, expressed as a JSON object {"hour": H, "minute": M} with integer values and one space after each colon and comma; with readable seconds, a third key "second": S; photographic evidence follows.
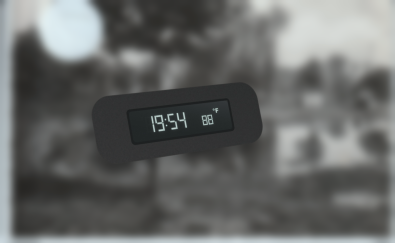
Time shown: {"hour": 19, "minute": 54}
